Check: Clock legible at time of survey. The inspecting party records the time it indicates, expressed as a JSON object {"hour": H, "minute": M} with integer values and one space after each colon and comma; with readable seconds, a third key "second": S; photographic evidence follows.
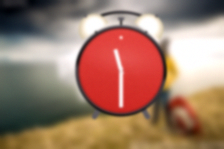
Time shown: {"hour": 11, "minute": 30}
